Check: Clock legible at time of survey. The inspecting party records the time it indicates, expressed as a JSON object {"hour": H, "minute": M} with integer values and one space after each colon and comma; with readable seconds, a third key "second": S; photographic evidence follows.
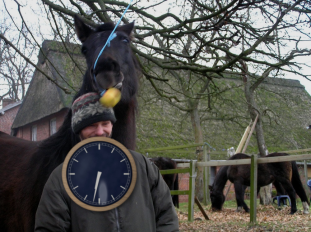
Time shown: {"hour": 6, "minute": 32}
